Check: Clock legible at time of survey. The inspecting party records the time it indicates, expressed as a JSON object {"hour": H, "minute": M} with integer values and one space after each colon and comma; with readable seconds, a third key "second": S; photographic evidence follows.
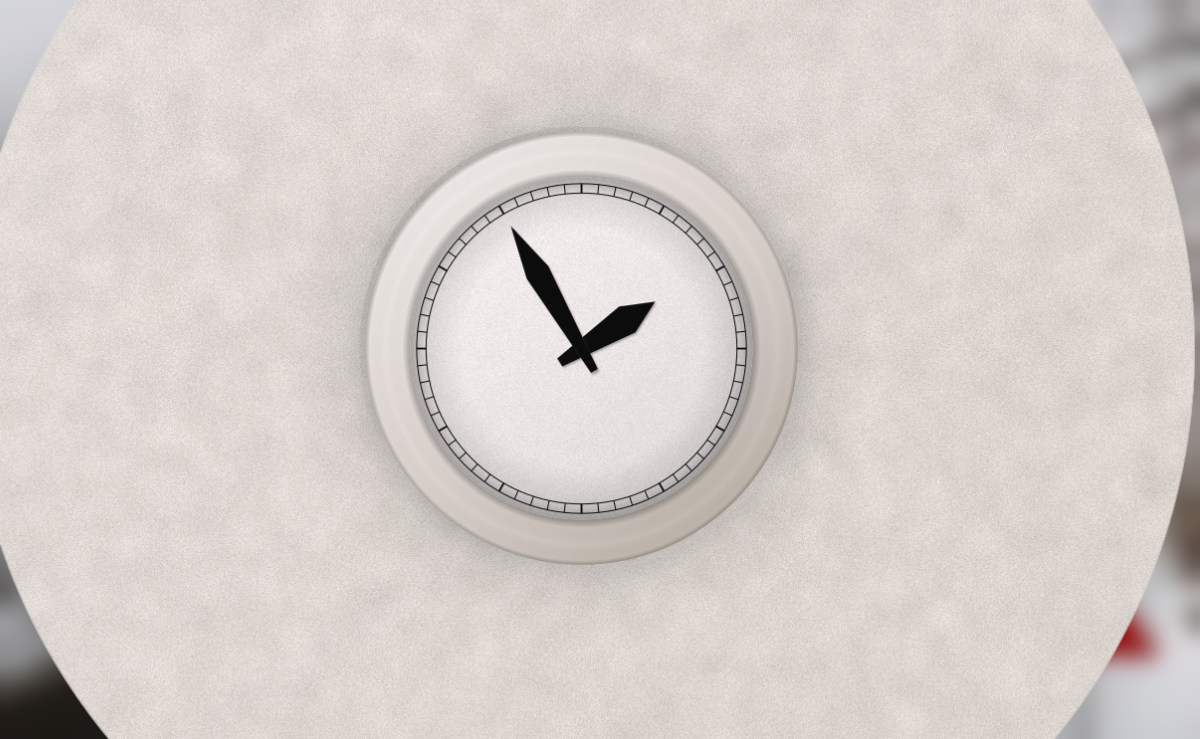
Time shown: {"hour": 1, "minute": 55}
